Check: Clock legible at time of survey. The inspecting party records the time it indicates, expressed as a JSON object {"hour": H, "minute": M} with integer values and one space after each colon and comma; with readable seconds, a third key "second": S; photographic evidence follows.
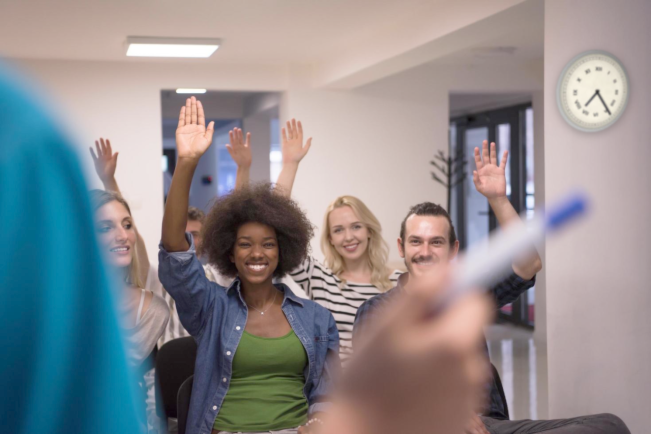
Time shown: {"hour": 7, "minute": 24}
